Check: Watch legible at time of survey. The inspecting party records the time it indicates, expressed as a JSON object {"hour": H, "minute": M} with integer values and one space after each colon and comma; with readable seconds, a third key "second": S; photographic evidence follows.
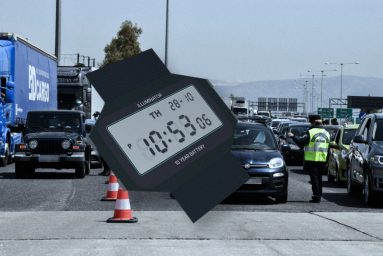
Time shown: {"hour": 10, "minute": 53, "second": 6}
